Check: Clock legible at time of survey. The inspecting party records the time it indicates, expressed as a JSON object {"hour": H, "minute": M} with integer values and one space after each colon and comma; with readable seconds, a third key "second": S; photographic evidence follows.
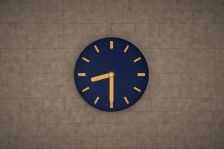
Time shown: {"hour": 8, "minute": 30}
